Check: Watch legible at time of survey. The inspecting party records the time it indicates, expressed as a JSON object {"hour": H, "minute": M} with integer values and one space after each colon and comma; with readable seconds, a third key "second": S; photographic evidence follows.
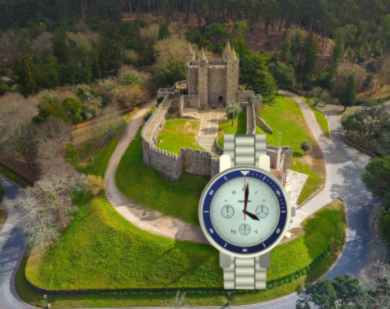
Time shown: {"hour": 4, "minute": 1}
